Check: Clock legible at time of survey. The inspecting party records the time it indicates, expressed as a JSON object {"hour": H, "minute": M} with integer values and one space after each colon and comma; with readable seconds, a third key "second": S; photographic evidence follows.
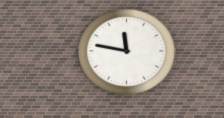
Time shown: {"hour": 11, "minute": 47}
